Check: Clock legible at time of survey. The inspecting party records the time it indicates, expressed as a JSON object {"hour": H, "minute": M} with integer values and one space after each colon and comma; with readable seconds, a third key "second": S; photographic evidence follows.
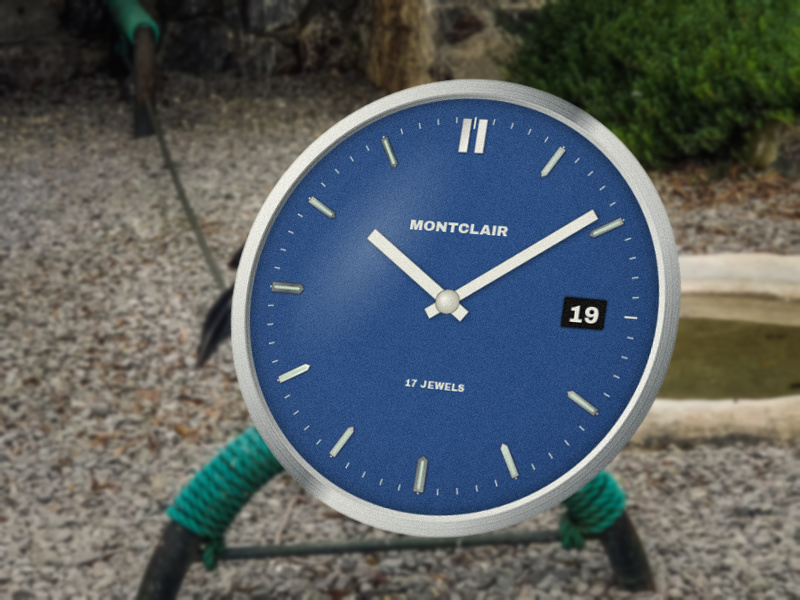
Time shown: {"hour": 10, "minute": 9}
